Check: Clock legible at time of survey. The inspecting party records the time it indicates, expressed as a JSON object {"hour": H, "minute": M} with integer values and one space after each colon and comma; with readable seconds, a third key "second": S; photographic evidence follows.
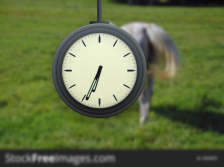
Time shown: {"hour": 6, "minute": 34}
